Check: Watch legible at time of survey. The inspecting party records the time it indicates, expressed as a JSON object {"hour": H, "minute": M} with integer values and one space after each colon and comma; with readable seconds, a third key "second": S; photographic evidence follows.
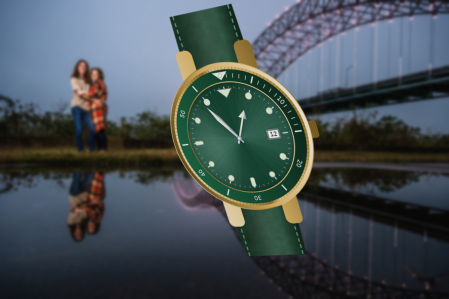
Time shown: {"hour": 12, "minute": 54}
